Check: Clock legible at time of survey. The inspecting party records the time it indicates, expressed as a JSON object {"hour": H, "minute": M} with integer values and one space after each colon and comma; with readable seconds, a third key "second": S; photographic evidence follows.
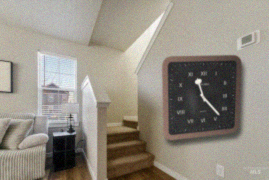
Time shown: {"hour": 11, "minute": 23}
